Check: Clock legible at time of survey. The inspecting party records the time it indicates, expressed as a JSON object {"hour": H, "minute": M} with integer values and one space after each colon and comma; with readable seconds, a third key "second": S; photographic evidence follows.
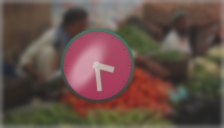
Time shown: {"hour": 3, "minute": 29}
